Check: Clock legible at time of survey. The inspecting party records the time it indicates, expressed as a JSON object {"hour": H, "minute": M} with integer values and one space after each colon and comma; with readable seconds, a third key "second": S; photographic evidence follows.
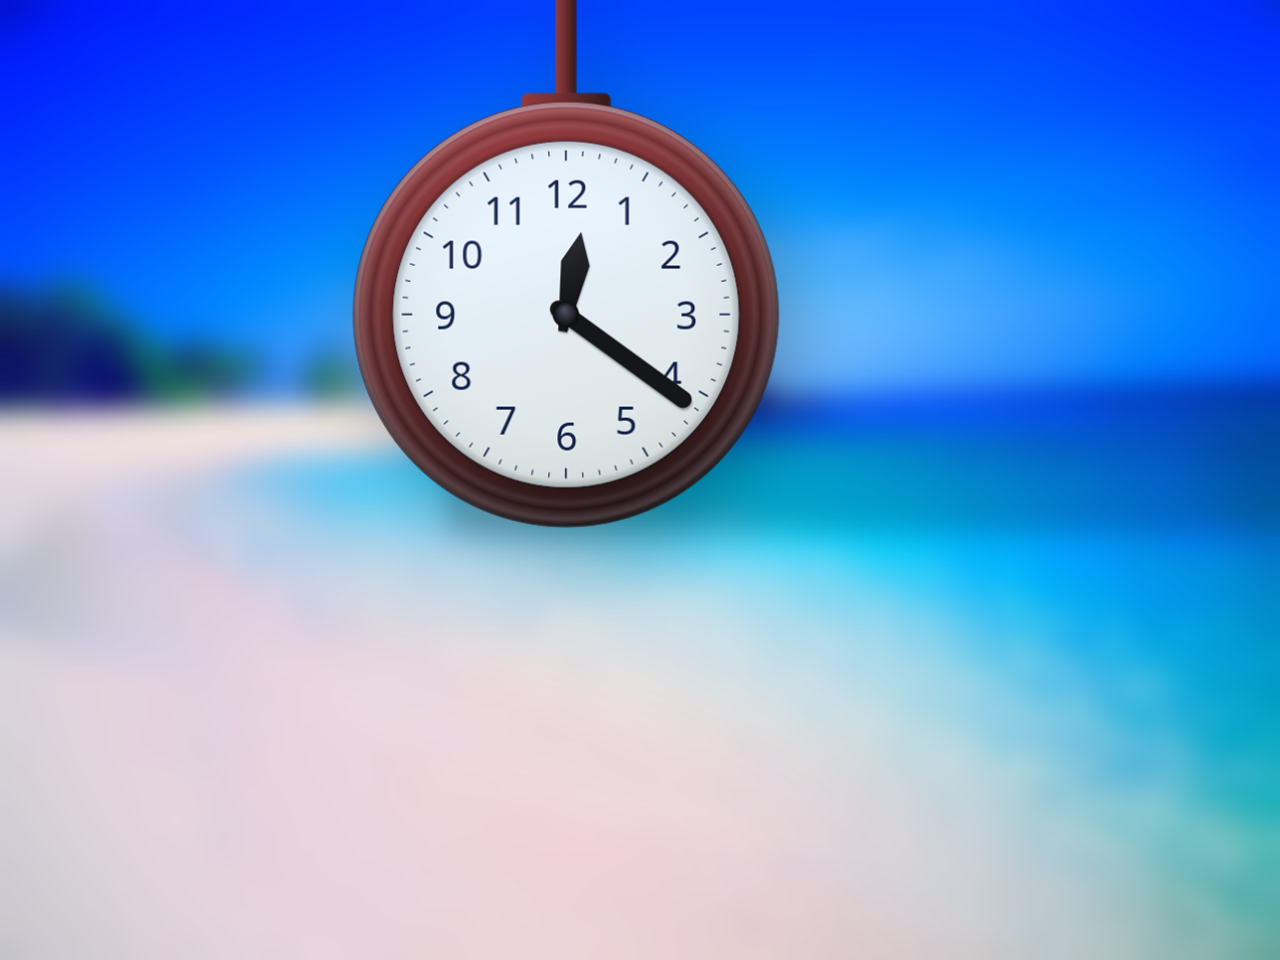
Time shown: {"hour": 12, "minute": 21}
